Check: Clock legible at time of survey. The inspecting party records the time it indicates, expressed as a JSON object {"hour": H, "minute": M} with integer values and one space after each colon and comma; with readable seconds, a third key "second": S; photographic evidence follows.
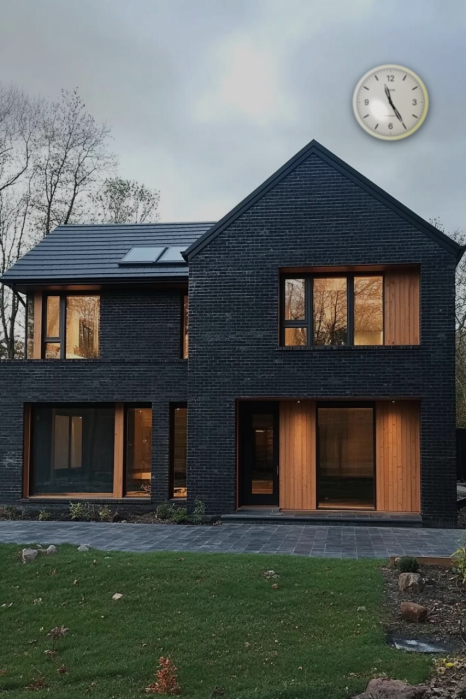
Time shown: {"hour": 11, "minute": 25}
